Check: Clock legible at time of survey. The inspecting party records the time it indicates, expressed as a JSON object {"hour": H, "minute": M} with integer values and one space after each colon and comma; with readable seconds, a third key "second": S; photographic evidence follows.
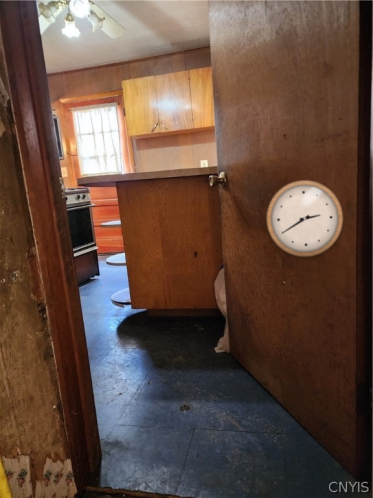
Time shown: {"hour": 2, "minute": 40}
